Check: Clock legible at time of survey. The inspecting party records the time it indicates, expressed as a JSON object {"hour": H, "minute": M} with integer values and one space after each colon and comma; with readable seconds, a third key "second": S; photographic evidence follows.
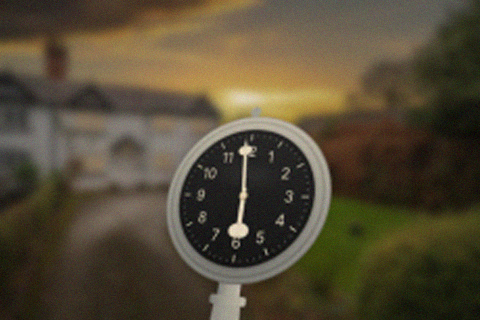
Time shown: {"hour": 5, "minute": 59}
